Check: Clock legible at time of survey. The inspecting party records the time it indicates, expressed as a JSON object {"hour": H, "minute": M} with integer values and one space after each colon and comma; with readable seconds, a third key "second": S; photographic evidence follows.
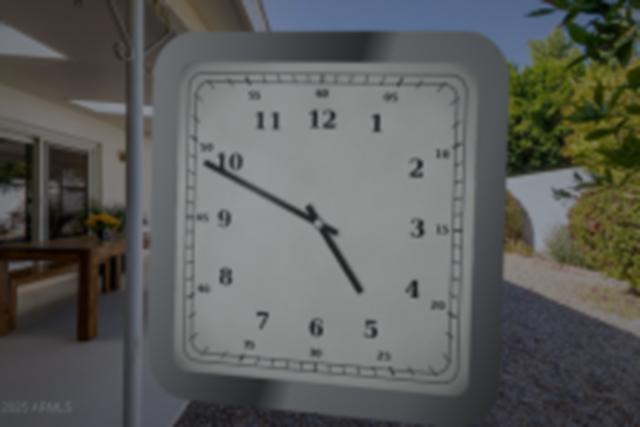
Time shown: {"hour": 4, "minute": 49}
